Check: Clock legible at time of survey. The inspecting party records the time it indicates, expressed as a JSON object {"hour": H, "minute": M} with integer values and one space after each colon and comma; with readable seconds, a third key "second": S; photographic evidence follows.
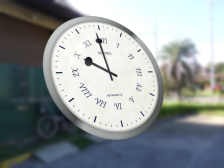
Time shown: {"hour": 9, "minute": 59}
